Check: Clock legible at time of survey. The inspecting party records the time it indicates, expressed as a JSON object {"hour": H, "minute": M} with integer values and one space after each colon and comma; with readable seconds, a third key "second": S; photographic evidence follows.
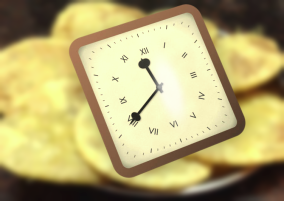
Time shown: {"hour": 11, "minute": 40}
